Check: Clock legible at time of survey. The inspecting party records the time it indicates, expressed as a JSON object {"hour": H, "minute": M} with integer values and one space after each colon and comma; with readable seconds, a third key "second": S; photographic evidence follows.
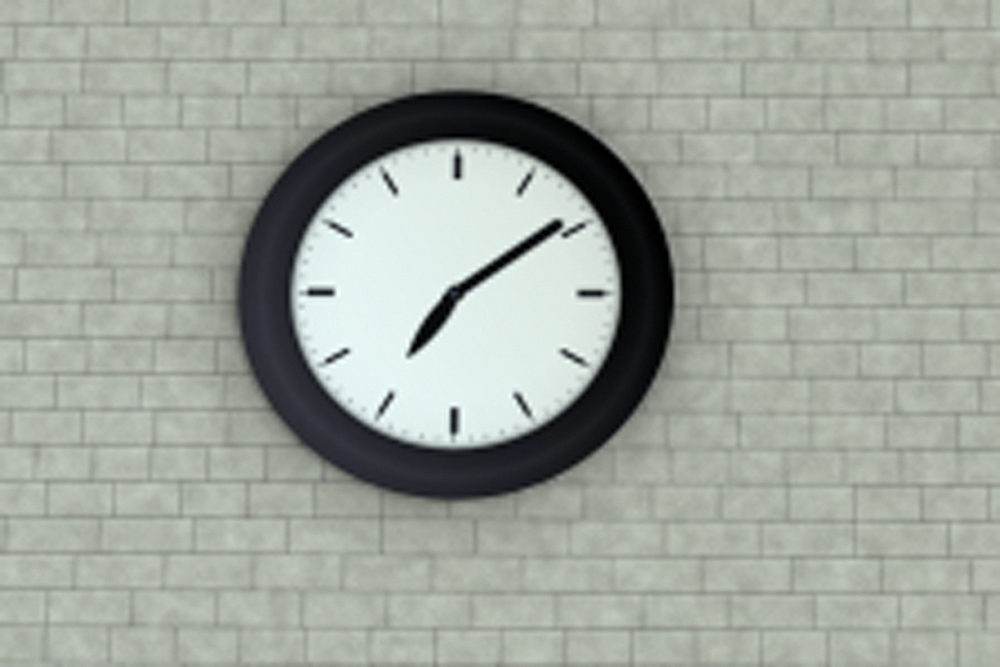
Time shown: {"hour": 7, "minute": 9}
